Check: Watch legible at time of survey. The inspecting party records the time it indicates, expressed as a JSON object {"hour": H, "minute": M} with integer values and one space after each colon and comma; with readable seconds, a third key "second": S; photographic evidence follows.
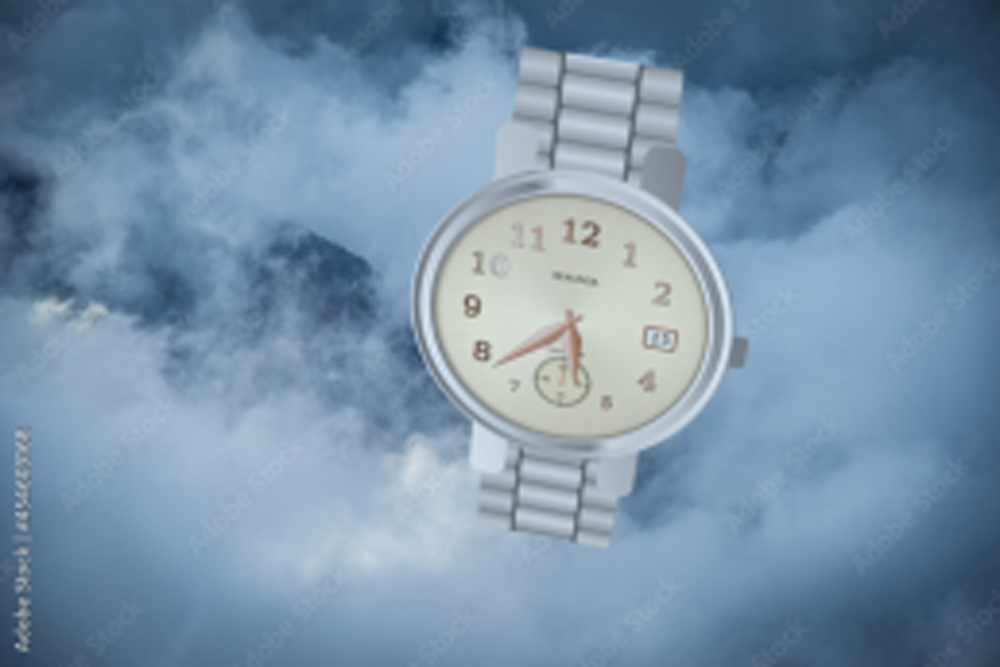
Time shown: {"hour": 5, "minute": 38}
